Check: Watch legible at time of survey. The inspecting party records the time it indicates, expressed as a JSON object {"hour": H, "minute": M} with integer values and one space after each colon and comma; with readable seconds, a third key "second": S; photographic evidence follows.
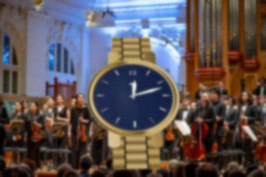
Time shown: {"hour": 12, "minute": 12}
